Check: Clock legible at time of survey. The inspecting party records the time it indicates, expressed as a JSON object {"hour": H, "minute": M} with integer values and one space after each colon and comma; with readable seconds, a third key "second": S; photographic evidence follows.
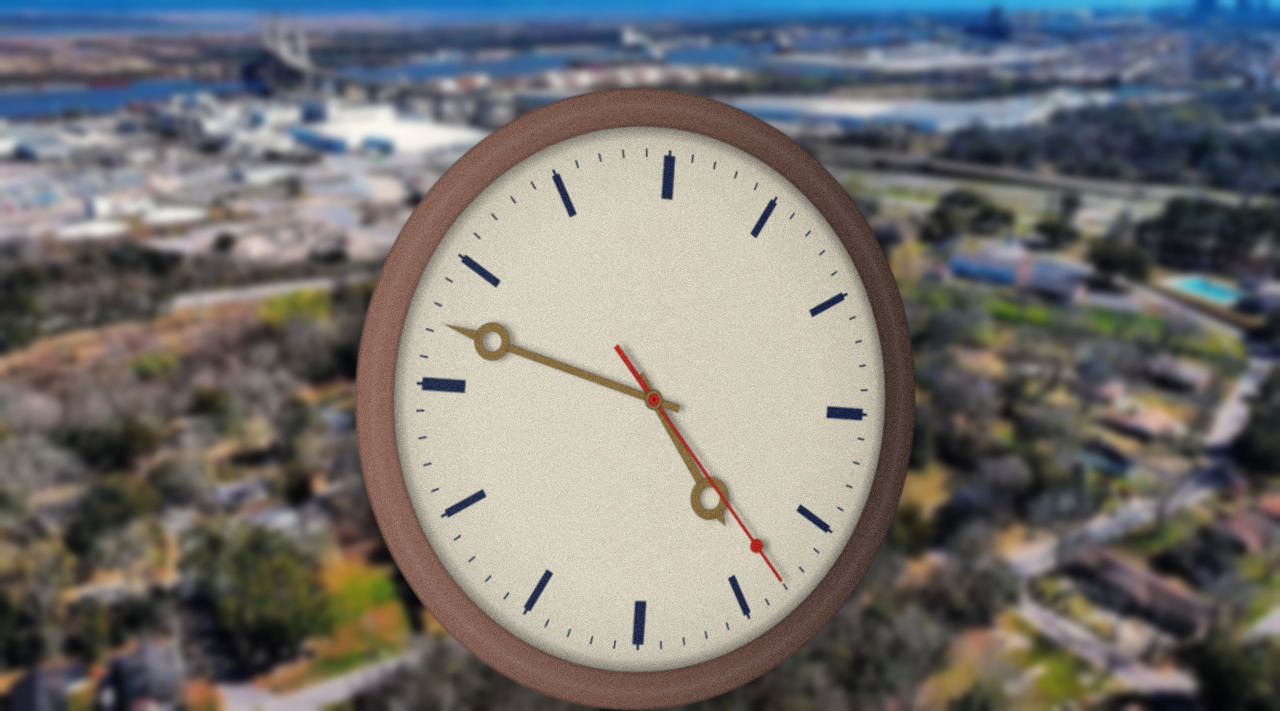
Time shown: {"hour": 4, "minute": 47, "second": 23}
